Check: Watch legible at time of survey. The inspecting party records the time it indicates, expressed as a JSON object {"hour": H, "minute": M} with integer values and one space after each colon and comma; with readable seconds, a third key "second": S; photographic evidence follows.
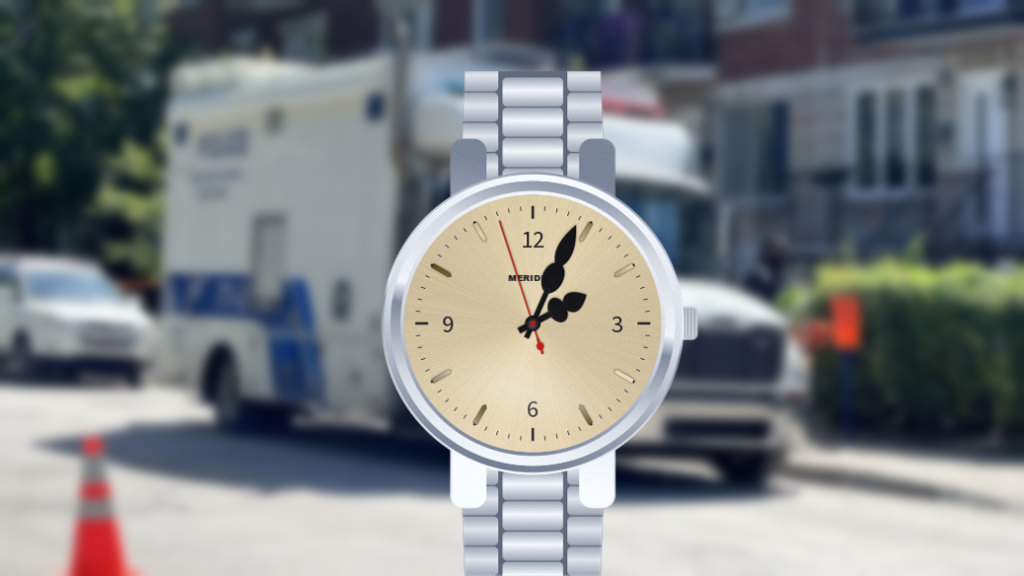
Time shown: {"hour": 2, "minute": 3, "second": 57}
